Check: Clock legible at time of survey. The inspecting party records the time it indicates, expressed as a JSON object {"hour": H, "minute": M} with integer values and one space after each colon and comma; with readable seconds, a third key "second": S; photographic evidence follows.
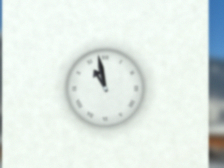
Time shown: {"hour": 10, "minute": 58}
